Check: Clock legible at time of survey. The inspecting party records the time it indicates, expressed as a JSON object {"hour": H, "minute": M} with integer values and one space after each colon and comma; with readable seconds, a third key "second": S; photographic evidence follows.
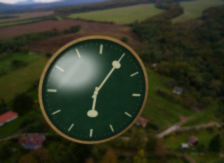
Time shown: {"hour": 6, "minute": 5}
